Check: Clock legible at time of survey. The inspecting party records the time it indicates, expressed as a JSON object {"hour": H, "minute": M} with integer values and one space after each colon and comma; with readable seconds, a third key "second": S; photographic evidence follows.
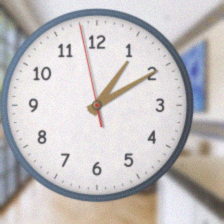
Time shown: {"hour": 1, "minute": 9, "second": 58}
